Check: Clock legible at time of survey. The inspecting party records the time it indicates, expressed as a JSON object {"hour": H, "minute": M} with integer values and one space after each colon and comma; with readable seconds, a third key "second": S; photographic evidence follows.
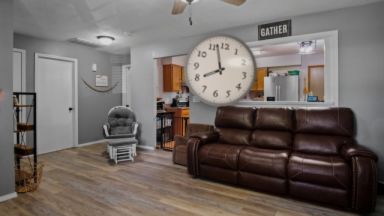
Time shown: {"hour": 7, "minute": 57}
